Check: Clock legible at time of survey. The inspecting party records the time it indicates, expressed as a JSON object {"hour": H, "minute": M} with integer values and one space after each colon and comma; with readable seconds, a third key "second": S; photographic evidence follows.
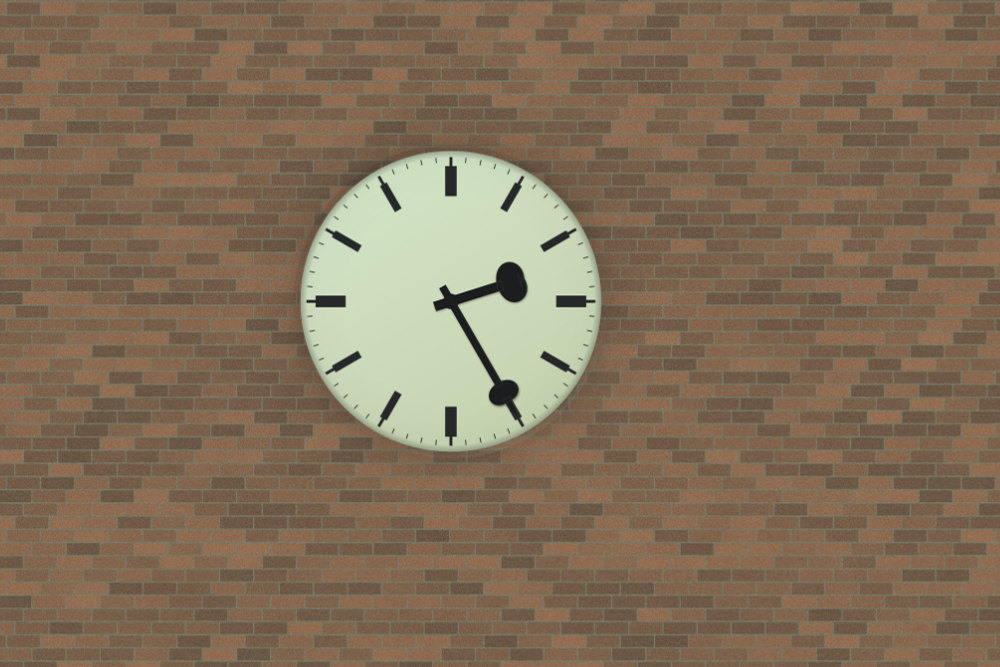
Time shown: {"hour": 2, "minute": 25}
